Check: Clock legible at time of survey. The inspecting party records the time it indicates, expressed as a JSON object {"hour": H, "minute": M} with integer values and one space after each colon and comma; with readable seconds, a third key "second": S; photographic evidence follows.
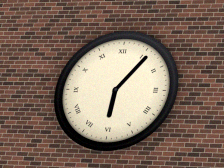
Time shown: {"hour": 6, "minute": 6}
